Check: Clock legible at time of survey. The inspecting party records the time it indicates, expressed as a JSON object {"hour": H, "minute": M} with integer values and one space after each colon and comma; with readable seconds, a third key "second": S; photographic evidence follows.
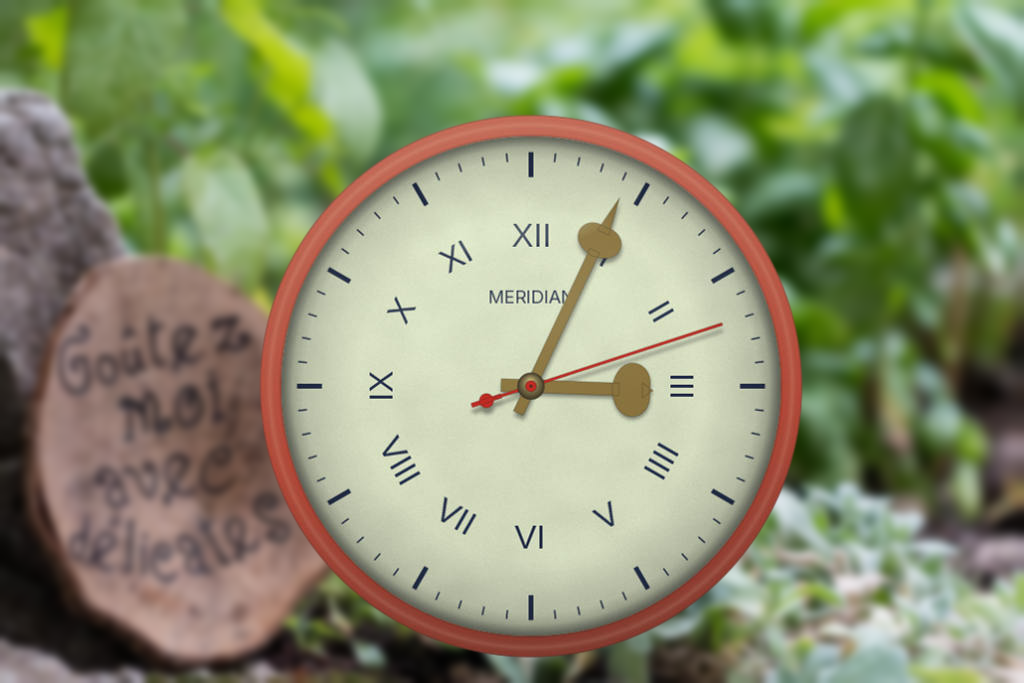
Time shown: {"hour": 3, "minute": 4, "second": 12}
